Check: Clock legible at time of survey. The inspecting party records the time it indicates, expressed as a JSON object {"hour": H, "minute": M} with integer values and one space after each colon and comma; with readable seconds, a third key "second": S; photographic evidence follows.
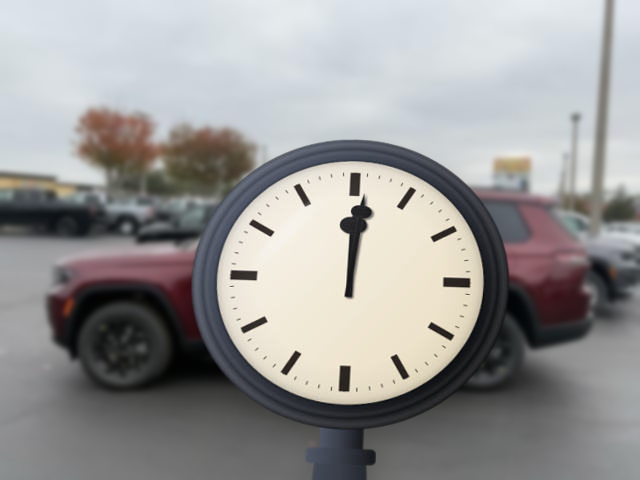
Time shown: {"hour": 12, "minute": 1}
